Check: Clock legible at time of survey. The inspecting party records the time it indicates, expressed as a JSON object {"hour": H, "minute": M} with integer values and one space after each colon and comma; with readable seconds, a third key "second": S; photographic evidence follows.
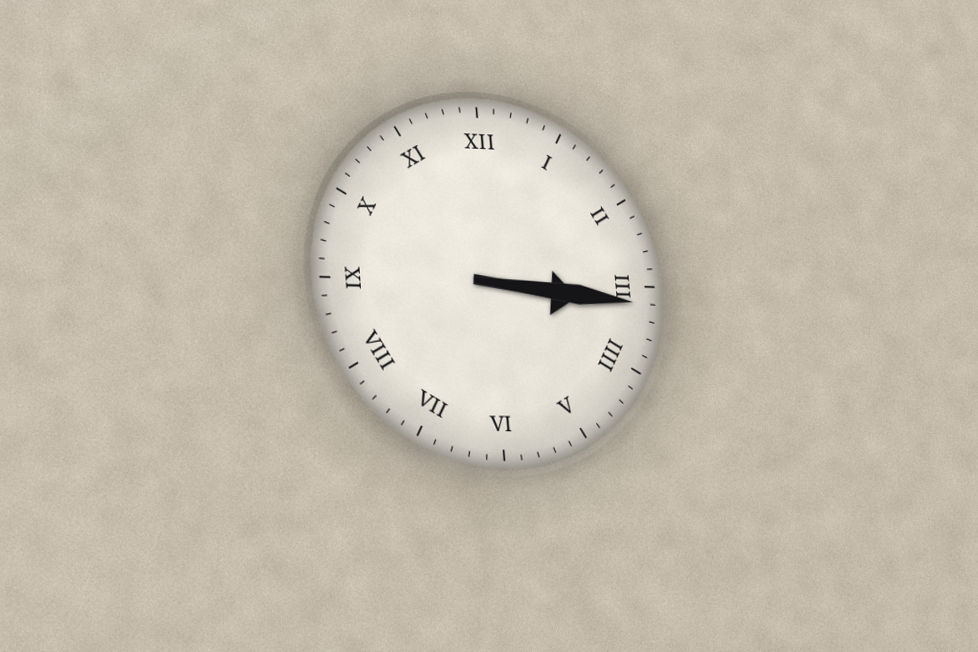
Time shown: {"hour": 3, "minute": 16}
